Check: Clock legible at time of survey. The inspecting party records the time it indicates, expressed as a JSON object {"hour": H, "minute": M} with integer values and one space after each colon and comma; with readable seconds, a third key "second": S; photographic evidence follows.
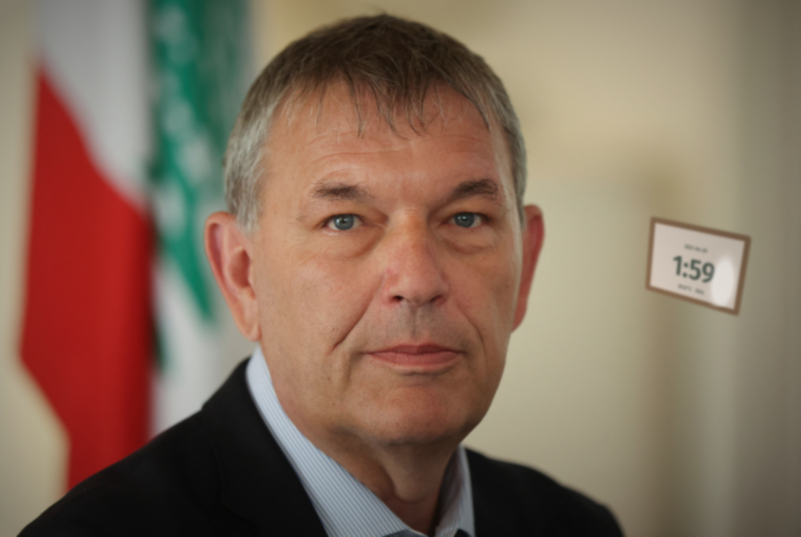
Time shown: {"hour": 1, "minute": 59}
